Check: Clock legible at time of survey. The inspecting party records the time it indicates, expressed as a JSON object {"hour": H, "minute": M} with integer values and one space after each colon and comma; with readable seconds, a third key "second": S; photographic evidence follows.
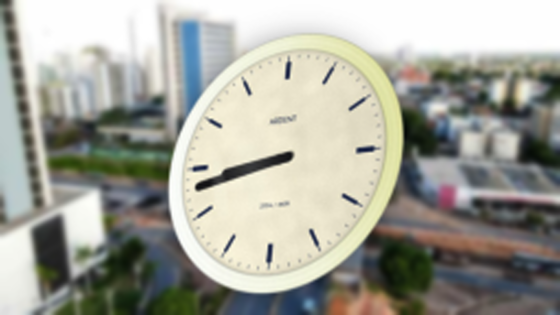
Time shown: {"hour": 8, "minute": 43}
